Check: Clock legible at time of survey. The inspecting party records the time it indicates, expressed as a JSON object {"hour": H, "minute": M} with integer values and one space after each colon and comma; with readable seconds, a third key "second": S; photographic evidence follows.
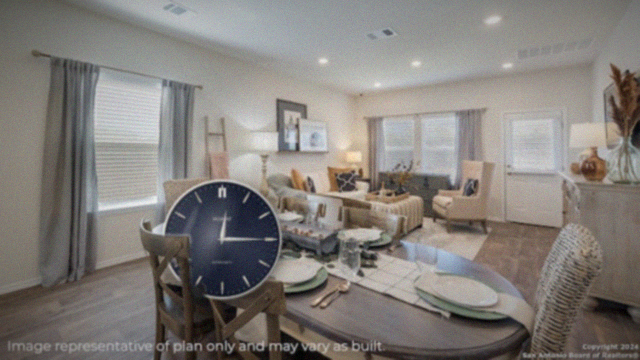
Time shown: {"hour": 12, "minute": 15}
